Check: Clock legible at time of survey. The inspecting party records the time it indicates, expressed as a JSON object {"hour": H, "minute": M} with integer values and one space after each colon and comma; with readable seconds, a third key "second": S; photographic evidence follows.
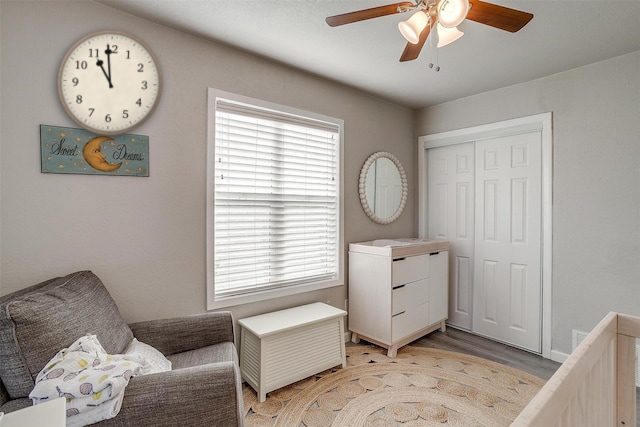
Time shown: {"hour": 10, "minute": 59}
